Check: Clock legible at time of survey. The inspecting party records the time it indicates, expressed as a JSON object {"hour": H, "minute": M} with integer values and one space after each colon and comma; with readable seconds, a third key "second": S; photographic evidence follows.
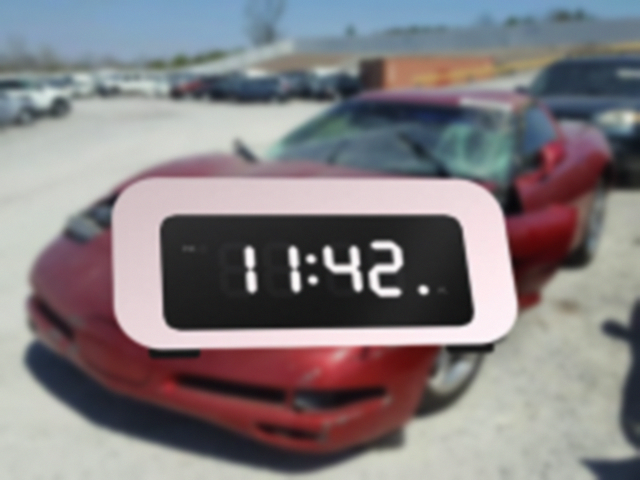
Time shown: {"hour": 11, "minute": 42}
